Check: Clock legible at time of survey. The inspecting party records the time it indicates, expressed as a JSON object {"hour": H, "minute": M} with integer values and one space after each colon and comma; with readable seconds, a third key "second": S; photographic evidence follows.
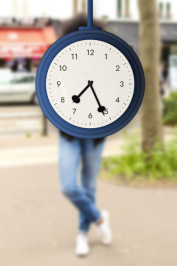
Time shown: {"hour": 7, "minute": 26}
